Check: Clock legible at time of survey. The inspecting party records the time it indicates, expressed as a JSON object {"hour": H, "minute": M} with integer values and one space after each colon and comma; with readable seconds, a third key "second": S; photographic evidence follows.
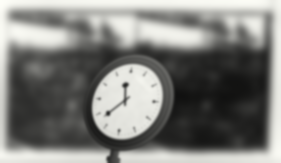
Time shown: {"hour": 11, "minute": 38}
